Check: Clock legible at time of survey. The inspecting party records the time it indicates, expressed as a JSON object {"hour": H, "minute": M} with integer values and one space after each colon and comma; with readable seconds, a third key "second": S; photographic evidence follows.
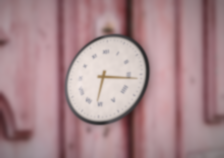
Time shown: {"hour": 6, "minute": 16}
